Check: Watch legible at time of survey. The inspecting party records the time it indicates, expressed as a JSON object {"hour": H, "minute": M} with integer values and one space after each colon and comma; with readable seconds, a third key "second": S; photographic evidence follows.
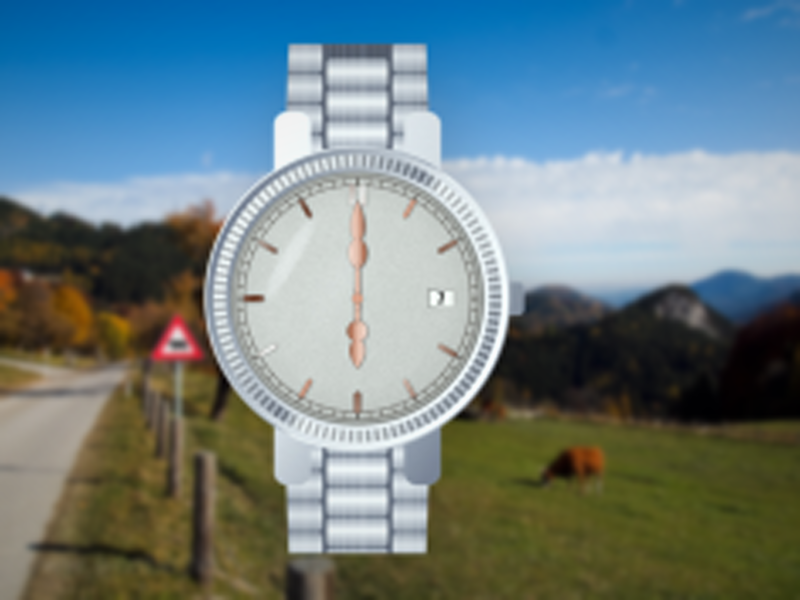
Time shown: {"hour": 6, "minute": 0}
